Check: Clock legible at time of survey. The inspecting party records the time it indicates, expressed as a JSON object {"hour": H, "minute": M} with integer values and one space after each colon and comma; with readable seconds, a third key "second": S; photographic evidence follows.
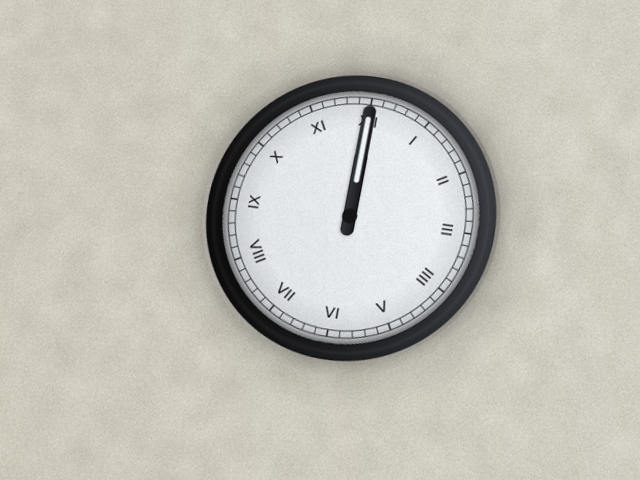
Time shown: {"hour": 12, "minute": 0}
